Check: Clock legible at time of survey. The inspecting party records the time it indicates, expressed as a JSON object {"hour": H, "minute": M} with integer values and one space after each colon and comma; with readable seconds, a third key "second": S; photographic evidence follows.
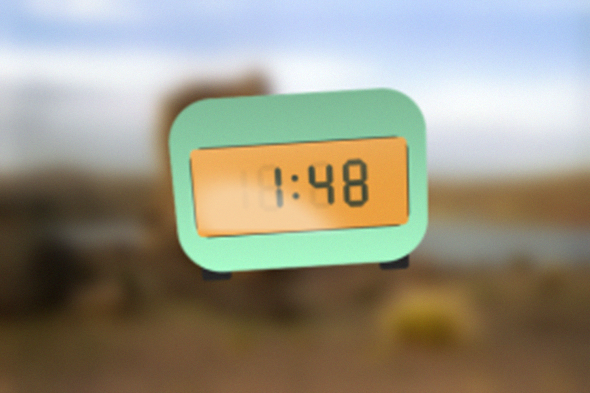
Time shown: {"hour": 1, "minute": 48}
